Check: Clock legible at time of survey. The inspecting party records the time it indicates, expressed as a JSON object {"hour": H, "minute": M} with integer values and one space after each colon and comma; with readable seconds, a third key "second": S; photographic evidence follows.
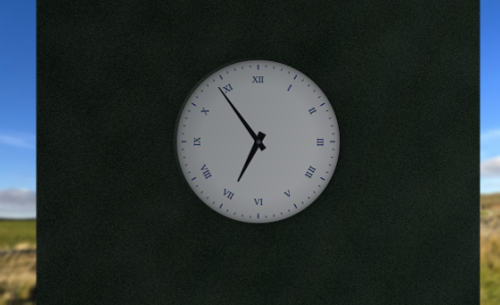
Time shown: {"hour": 6, "minute": 54}
